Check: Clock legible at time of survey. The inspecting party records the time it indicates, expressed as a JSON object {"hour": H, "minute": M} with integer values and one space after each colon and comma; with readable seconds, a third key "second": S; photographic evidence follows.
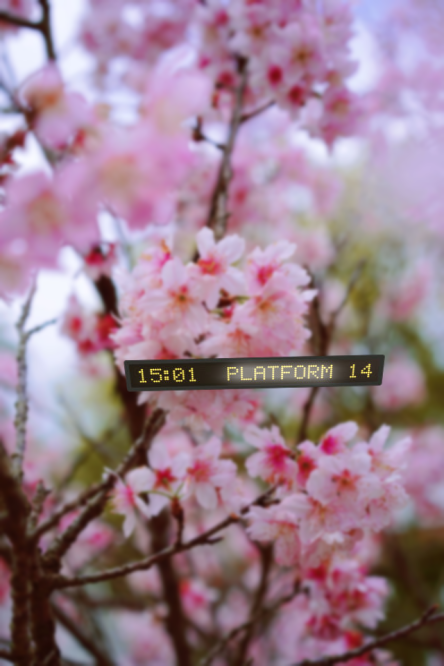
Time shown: {"hour": 15, "minute": 1}
